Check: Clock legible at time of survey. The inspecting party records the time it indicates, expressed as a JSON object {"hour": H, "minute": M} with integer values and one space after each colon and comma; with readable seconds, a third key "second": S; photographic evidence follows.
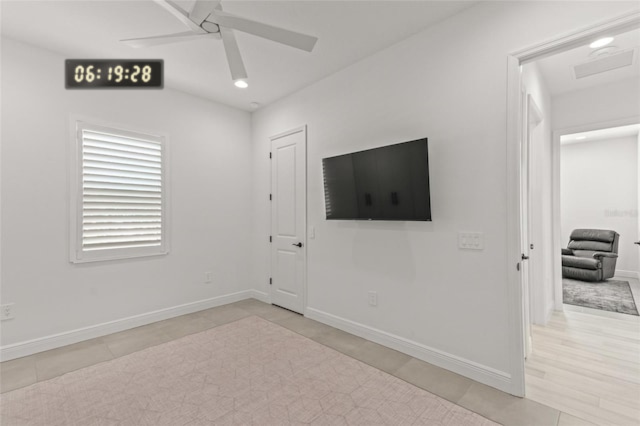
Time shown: {"hour": 6, "minute": 19, "second": 28}
